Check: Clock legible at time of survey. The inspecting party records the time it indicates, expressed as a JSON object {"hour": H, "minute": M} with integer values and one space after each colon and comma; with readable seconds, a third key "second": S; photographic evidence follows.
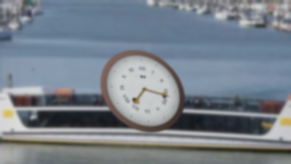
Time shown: {"hour": 7, "minute": 17}
